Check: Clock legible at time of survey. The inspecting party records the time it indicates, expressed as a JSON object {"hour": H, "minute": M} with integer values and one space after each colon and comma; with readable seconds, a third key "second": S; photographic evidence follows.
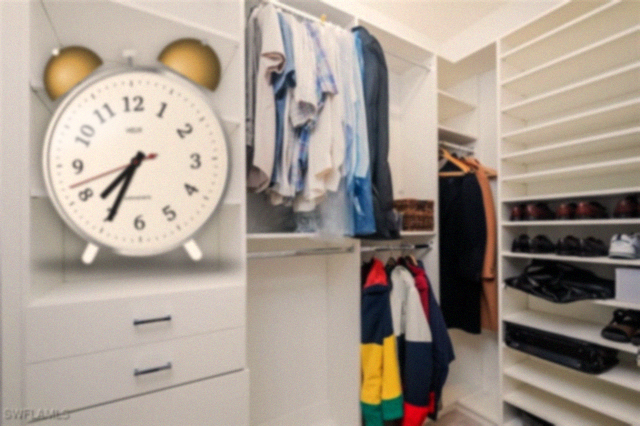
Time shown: {"hour": 7, "minute": 34, "second": 42}
